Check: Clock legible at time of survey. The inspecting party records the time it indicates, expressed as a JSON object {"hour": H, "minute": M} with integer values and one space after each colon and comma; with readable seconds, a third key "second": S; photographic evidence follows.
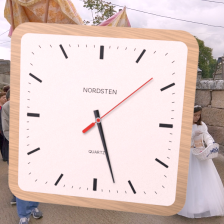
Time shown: {"hour": 5, "minute": 27, "second": 8}
